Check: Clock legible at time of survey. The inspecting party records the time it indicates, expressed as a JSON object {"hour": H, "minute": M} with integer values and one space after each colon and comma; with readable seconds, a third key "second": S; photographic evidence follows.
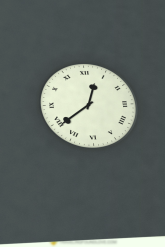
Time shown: {"hour": 12, "minute": 39}
